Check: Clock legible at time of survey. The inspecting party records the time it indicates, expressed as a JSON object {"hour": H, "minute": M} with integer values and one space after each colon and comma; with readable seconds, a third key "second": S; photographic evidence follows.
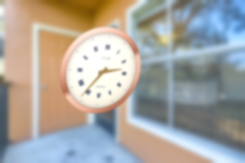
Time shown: {"hour": 2, "minute": 36}
